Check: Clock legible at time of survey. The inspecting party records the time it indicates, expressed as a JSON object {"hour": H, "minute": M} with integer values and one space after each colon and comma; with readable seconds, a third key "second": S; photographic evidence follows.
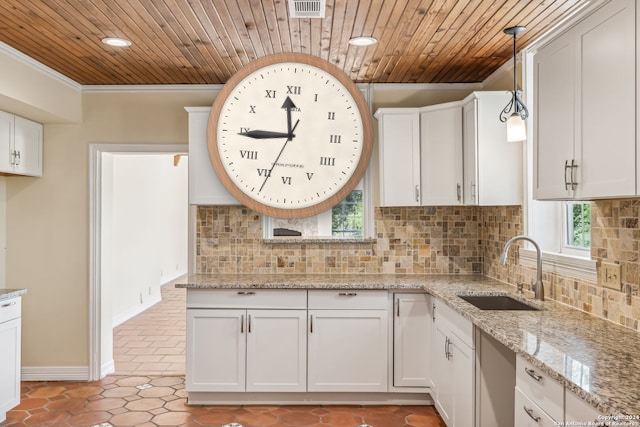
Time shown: {"hour": 11, "minute": 44, "second": 34}
